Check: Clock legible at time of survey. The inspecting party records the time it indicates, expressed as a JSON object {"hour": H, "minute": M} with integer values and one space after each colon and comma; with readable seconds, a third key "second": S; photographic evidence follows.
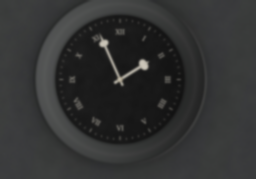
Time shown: {"hour": 1, "minute": 56}
